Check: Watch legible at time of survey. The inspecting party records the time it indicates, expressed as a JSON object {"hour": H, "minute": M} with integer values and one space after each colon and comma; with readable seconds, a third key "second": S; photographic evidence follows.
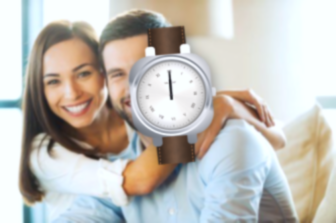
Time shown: {"hour": 12, "minute": 0}
